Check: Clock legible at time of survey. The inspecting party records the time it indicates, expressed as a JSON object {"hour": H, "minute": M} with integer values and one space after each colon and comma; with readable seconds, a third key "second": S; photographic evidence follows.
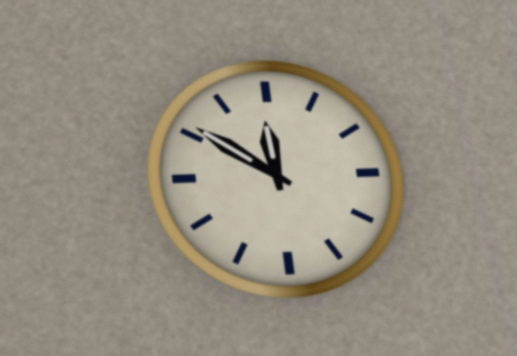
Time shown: {"hour": 11, "minute": 51}
